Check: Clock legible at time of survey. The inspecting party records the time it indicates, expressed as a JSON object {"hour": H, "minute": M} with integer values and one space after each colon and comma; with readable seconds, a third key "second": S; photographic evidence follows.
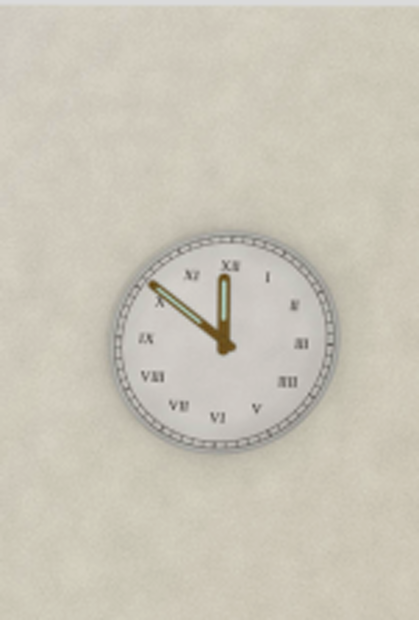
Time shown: {"hour": 11, "minute": 51}
